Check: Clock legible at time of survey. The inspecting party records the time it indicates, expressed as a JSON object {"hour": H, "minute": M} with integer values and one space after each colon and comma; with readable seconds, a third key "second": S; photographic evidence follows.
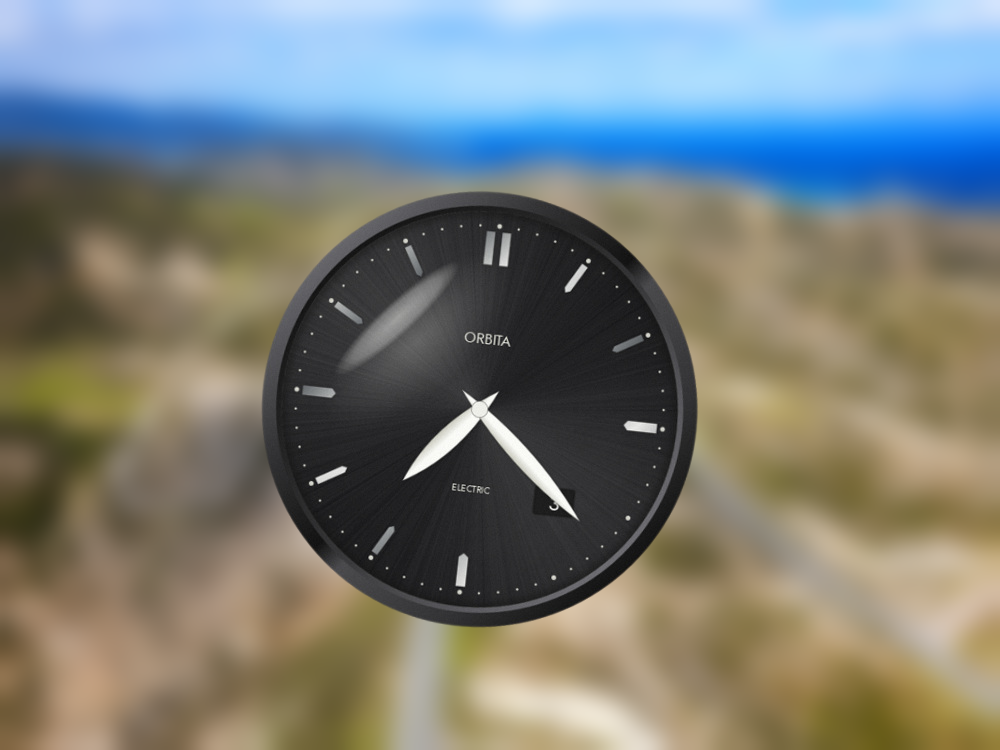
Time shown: {"hour": 7, "minute": 22}
